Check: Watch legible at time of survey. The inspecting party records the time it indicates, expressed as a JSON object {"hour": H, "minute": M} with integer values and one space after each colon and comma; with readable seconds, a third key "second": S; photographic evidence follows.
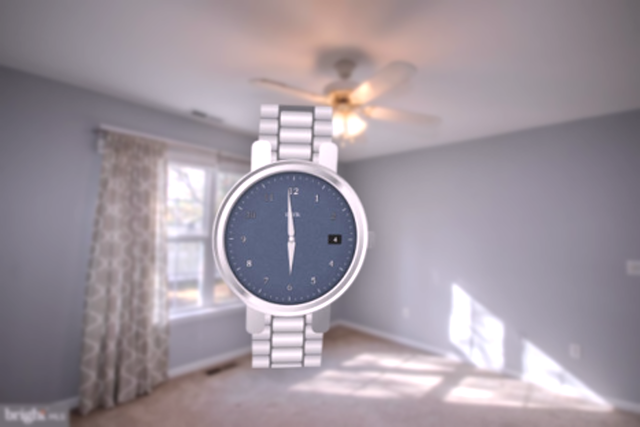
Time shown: {"hour": 5, "minute": 59}
